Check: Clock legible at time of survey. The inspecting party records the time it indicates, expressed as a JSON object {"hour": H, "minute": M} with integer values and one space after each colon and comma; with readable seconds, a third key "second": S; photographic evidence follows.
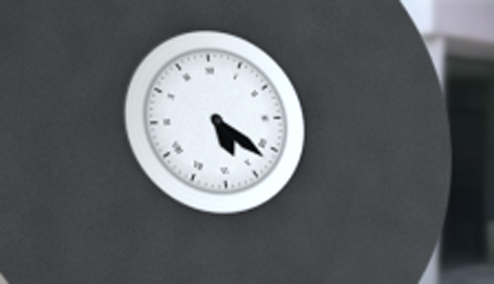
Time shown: {"hour": 5, "minute": 22}
